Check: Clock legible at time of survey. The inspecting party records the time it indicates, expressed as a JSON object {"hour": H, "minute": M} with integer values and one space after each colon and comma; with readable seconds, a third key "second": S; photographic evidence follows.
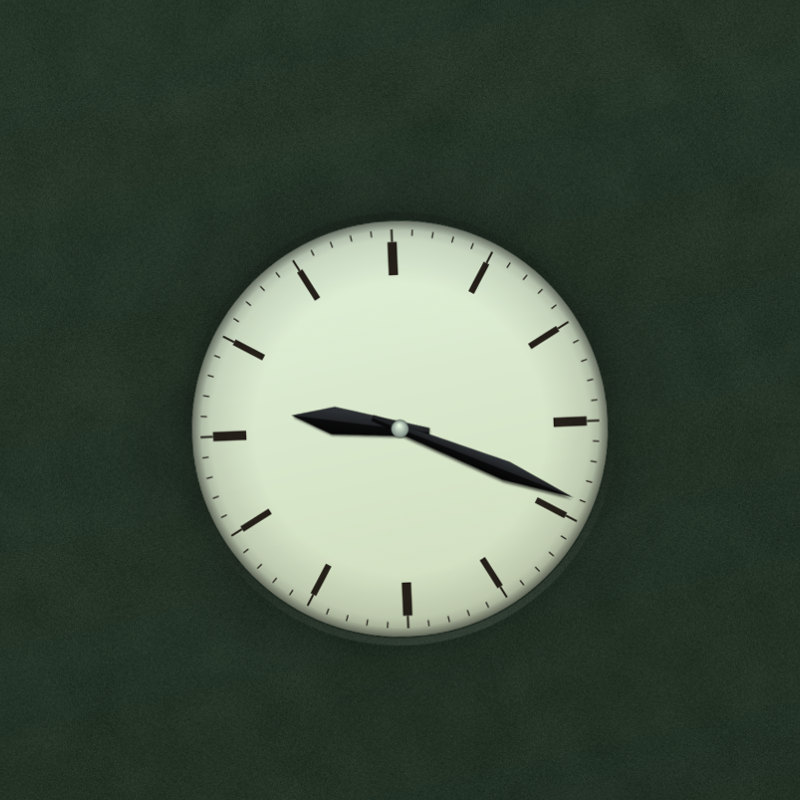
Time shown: {"hour": 9, "minute": 19}
